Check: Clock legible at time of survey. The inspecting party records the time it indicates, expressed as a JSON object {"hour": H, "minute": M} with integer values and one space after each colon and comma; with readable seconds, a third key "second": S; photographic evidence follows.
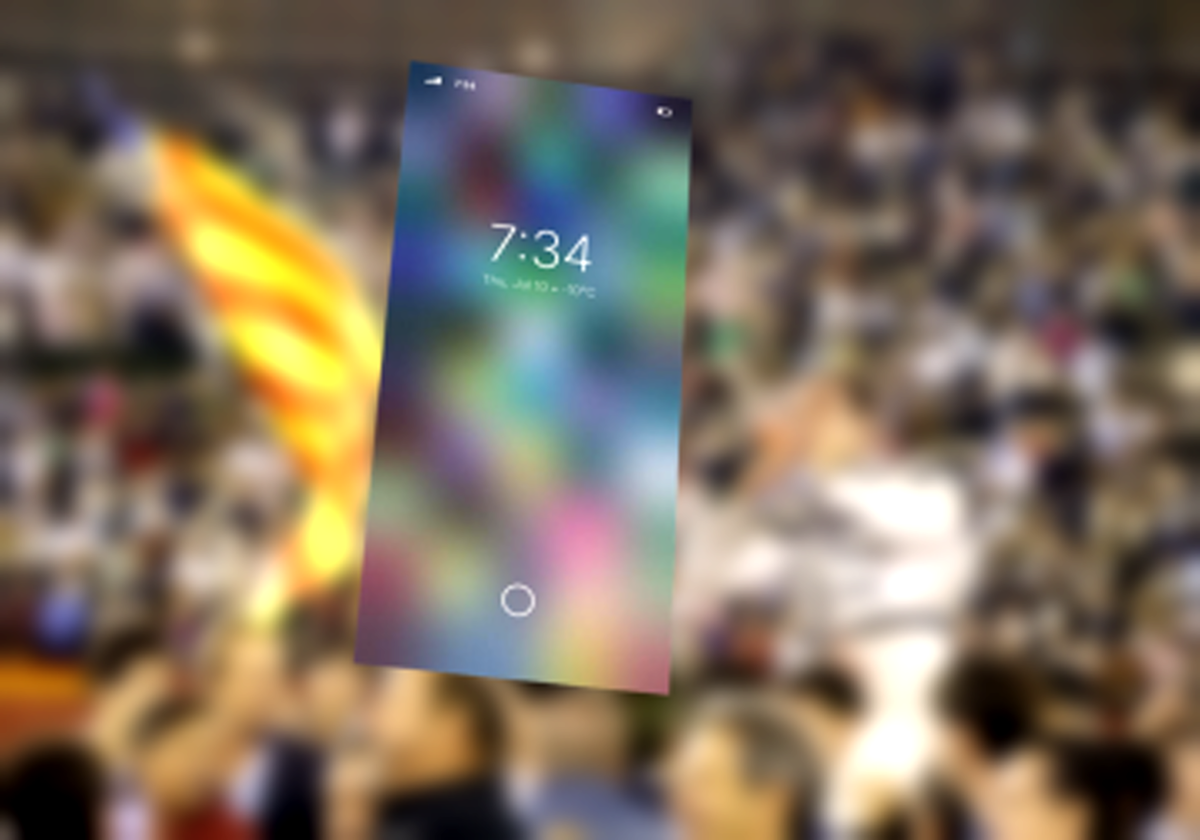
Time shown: {"hour": 7, "minute": 34}
